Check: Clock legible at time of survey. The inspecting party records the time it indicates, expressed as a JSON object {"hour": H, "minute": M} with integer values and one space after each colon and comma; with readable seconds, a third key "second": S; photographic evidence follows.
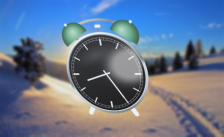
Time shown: {"hour": 8, "minute": 25}
